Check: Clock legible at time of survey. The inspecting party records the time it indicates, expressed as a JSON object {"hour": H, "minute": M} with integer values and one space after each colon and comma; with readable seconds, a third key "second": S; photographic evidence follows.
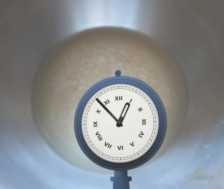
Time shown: {"hour": 12, "minute": 53}
